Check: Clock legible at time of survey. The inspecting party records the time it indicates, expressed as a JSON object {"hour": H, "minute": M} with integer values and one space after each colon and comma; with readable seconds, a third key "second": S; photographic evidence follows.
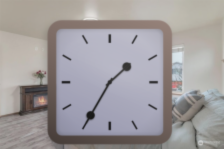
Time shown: {"hour": 1, "minute": 35}
